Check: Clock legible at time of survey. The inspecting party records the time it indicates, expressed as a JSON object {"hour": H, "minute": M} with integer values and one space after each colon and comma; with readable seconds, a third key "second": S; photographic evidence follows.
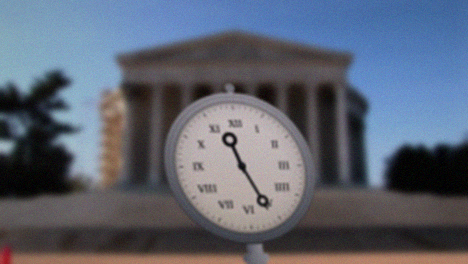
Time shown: {"hour": 11, "minute": 26}
